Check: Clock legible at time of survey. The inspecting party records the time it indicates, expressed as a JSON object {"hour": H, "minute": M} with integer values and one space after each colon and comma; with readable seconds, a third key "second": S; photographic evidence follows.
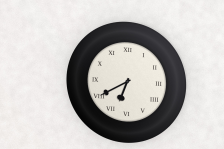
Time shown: {"hour": 6, "minute": 40}
